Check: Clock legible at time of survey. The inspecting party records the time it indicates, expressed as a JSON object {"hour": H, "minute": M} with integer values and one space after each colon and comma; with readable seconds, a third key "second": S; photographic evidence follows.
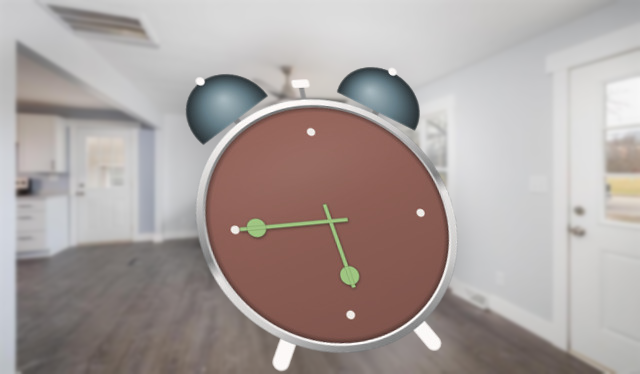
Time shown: {"hour": 5, "minute": 45}
